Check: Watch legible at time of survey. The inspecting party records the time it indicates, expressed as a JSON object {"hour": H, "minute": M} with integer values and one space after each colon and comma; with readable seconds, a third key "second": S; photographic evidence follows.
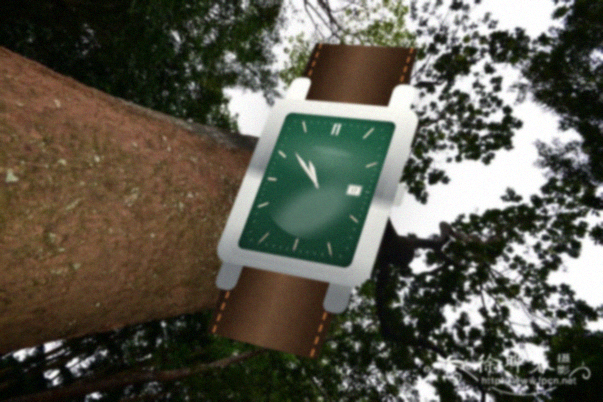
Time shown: {"hour": 10, "minute": 52}
